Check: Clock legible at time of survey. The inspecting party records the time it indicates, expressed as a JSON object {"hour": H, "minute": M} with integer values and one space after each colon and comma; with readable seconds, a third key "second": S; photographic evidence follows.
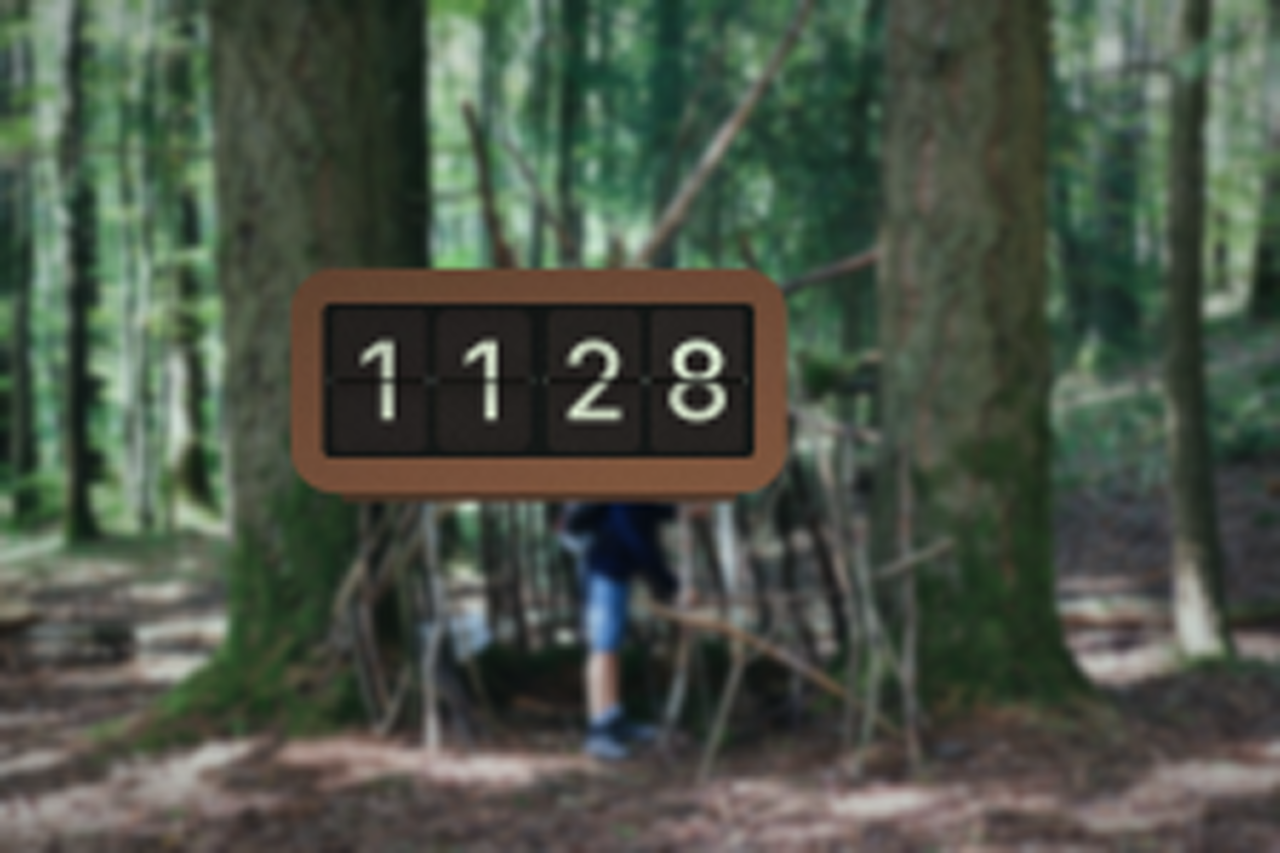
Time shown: {"hour": 11, "minute": 28}
